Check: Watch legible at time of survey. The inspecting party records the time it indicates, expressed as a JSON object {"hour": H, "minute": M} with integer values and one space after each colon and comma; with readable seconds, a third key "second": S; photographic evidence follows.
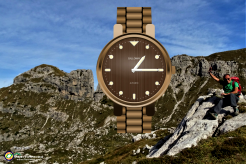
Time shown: {"hour": 1, "minute": 15}
